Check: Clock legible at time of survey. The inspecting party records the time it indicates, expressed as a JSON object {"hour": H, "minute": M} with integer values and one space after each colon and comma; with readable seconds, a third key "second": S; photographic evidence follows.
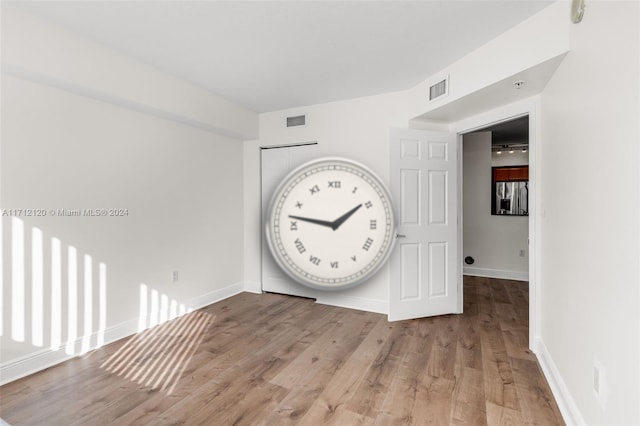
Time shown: {"hour": 1, "minute": 47}
